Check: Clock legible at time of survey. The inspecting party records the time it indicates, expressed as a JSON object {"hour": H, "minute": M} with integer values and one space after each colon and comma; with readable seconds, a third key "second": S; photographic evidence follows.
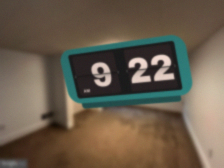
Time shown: {"hour": 9, "minute": 22}
